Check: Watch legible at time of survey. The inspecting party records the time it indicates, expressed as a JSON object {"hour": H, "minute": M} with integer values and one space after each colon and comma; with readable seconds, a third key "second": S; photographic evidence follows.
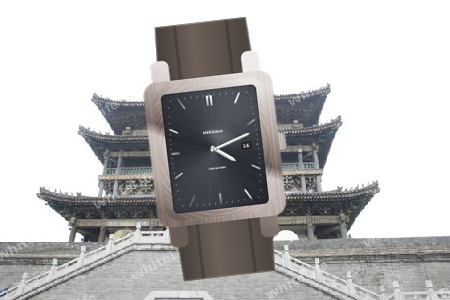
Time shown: {"hour": 4, "minute": 12}
